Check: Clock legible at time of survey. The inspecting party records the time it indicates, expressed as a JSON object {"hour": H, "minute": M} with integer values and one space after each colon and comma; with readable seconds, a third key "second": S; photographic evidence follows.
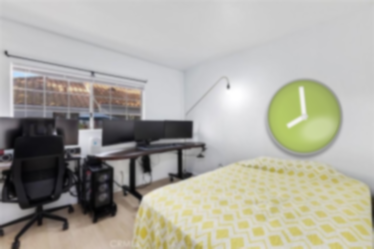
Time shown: {"hour": 7, "minute": 59}
